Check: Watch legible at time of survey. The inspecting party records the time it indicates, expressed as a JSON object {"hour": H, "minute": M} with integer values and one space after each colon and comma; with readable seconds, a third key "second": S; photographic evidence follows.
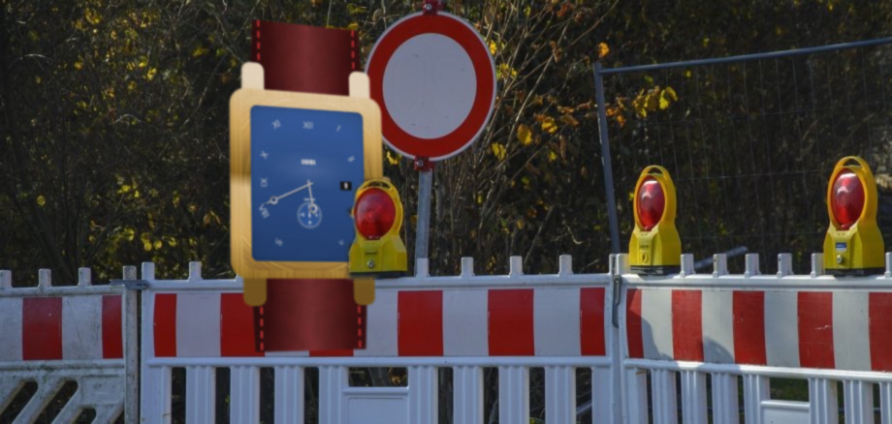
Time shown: {"hour": 5, "minute": 41}
